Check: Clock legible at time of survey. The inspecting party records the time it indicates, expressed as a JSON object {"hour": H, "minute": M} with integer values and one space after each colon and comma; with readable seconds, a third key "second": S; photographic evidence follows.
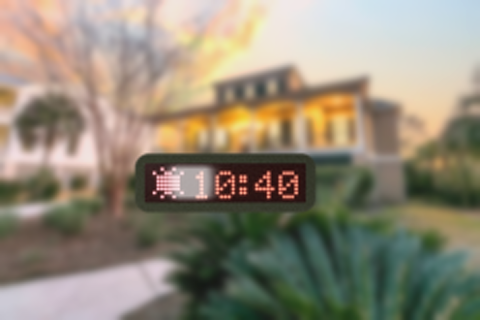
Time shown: {"hour": 10, "minute": 40}
